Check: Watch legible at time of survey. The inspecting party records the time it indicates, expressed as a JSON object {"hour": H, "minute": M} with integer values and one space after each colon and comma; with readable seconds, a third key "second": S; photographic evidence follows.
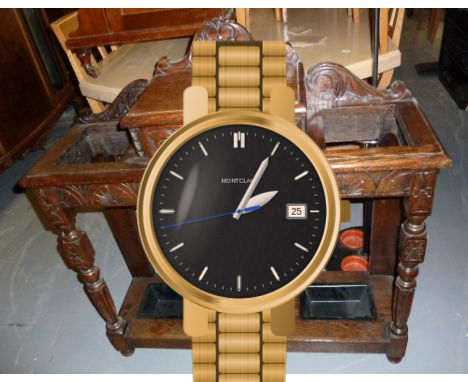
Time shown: {"hour": 2, "minute": 4, "second": 43}
